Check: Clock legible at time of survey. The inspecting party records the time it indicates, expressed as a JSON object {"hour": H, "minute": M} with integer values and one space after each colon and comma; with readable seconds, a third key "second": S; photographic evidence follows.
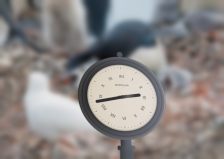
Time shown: {"hour": 2, "minute": 43}
